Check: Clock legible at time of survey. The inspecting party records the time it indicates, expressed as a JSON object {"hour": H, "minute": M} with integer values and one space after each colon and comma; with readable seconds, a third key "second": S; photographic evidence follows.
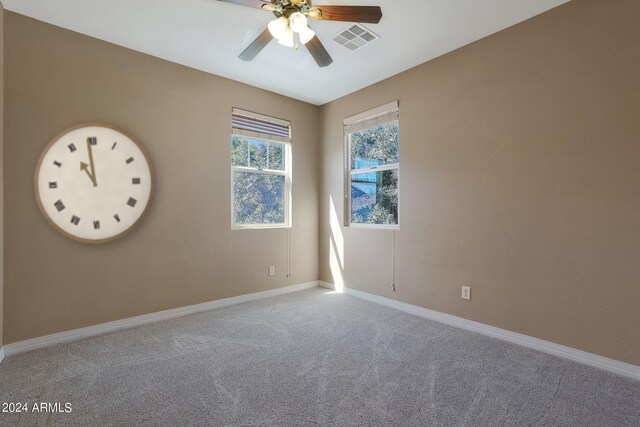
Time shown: {"hour": 10, "minute": 59}
